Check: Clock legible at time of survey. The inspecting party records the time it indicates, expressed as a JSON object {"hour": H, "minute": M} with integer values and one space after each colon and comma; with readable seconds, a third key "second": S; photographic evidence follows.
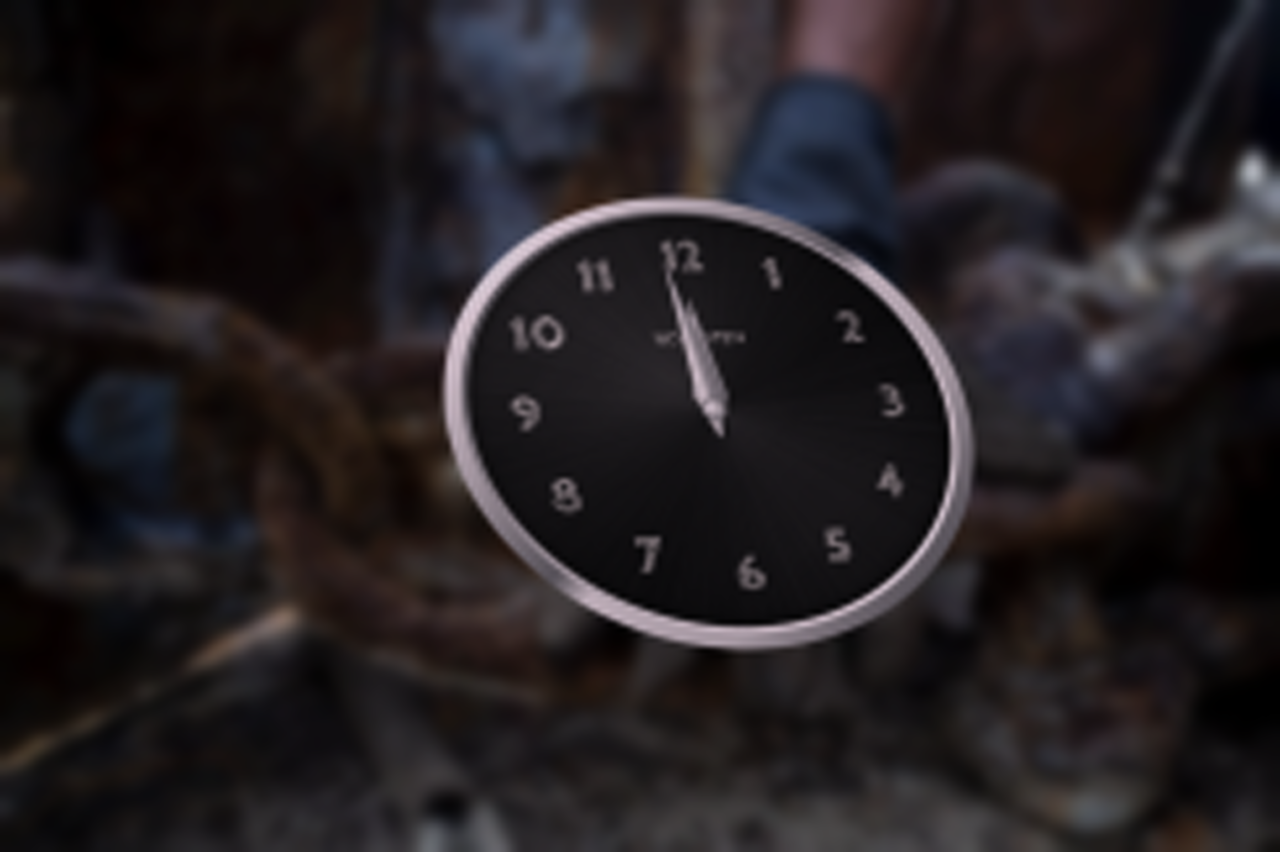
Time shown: {"hour": 11, "minute": 59}
